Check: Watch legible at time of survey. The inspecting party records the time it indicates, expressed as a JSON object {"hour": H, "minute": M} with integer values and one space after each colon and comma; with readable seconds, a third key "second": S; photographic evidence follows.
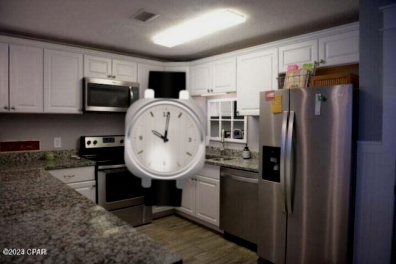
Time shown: {"hour": 10, "minute": 1}
